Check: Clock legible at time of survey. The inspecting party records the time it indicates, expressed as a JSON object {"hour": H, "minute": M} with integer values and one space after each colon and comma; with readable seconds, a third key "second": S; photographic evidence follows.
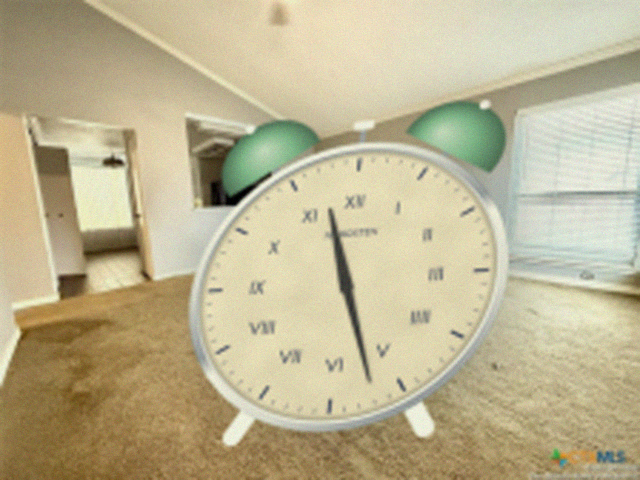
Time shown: {"hour": 11, "minute": 27}
